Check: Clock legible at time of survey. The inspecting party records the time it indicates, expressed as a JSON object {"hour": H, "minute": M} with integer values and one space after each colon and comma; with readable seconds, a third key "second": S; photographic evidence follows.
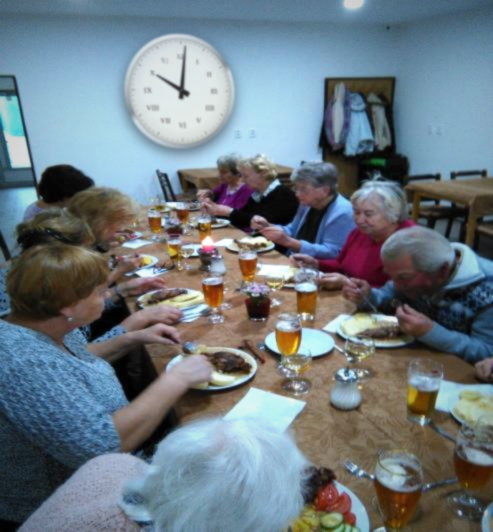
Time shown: {"hour": 10, "minute": 1}
